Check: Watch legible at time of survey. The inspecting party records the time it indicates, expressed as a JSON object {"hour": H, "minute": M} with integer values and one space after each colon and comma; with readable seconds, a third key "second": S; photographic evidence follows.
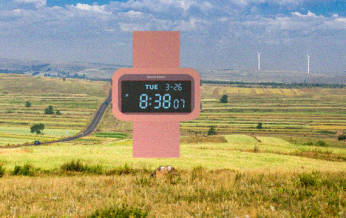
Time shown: {"hour": 8, "minute": 38, "second": 7}
